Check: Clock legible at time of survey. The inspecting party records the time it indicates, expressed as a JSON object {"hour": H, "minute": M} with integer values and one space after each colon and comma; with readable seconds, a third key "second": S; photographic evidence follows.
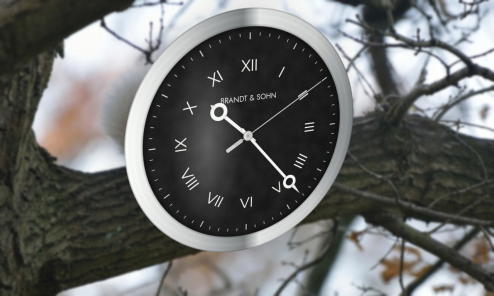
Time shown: {"hour": 10, "minute": 23, "second": 10}
